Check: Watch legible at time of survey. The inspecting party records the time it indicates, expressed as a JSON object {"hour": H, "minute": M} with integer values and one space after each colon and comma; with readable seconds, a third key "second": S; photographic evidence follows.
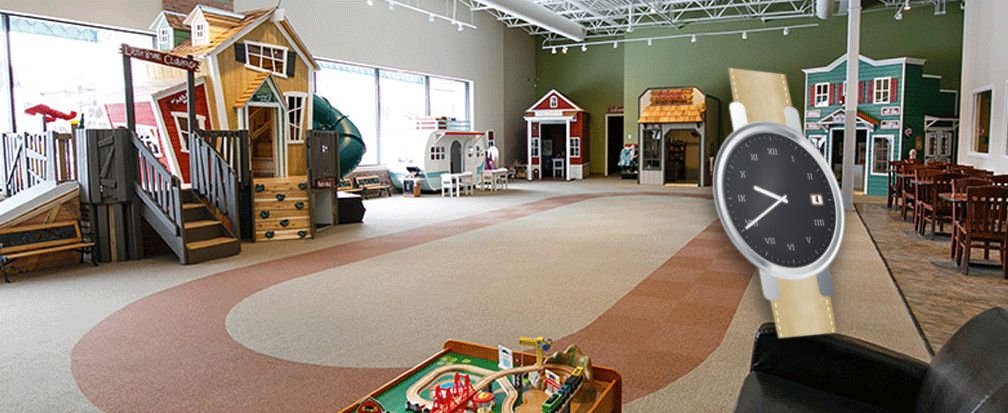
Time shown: {"hour": 9, "minute": 40}
